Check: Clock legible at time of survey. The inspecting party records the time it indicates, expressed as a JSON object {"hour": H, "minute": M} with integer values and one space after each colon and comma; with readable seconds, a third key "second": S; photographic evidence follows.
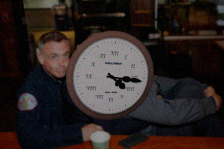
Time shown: {"hour": 4, "minute": 16}
